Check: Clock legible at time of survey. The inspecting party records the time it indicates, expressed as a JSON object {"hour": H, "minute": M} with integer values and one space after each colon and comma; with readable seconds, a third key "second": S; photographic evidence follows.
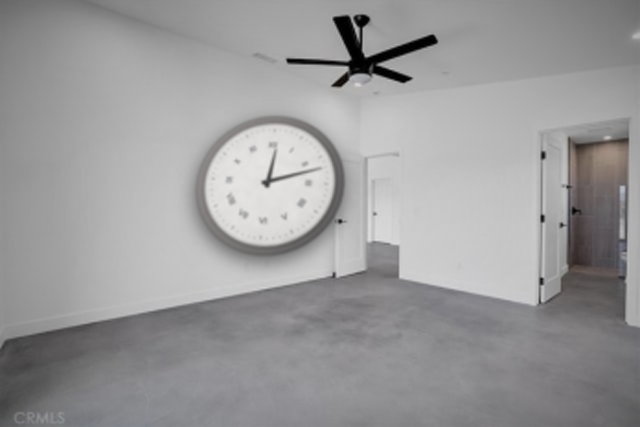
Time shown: {"hour": 12, "minute": 12}
